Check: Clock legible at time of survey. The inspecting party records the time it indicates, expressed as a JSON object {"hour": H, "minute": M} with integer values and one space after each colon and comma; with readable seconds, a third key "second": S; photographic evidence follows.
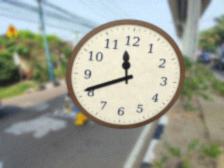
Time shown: {"hour": 11, "minute": 41}
